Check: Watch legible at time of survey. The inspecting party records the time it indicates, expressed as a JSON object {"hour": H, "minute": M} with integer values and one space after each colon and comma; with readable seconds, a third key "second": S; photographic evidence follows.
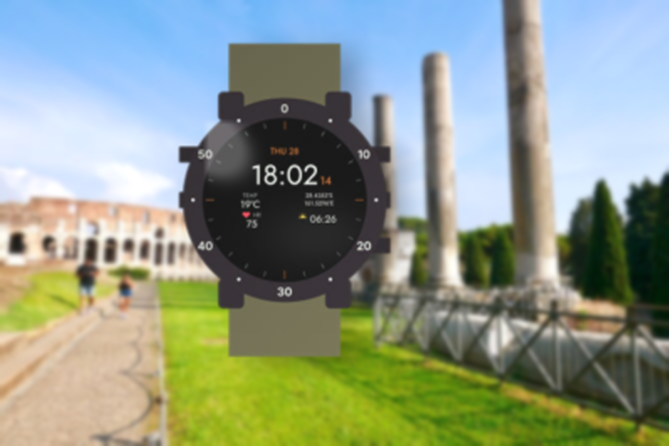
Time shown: {"hour": 18, "minute": 2}
